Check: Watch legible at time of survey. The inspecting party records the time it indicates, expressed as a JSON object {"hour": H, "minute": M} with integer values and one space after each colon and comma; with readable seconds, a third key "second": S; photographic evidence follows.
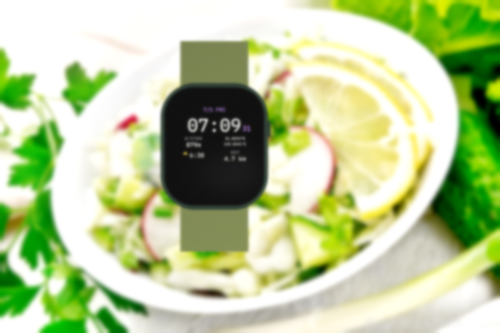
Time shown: {"hour": 7, "minute": 9}
